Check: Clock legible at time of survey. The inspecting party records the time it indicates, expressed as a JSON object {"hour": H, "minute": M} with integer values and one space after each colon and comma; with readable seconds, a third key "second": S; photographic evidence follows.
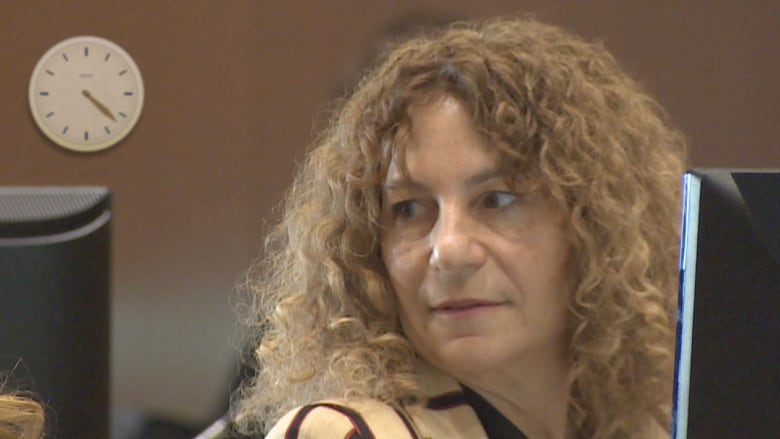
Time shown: {"hour": 4, "minute": 22}
